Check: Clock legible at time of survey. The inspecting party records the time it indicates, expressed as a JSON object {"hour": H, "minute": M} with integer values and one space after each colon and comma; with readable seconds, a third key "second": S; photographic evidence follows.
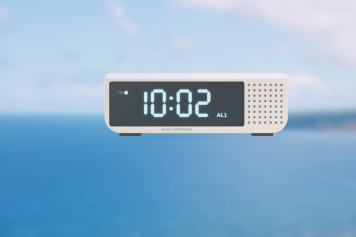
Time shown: {"hour": 10, "minute": 2}
